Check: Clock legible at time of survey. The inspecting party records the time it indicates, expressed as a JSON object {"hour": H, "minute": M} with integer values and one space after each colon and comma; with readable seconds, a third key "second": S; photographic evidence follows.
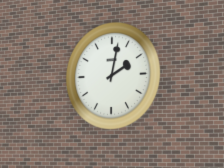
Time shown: {"hour": 2, "minute": 2}
